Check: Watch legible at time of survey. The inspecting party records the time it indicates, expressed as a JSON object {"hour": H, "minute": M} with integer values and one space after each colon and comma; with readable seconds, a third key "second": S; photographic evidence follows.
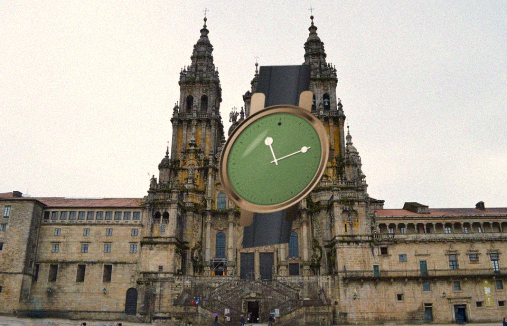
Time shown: {"hour": 11, "minute": 12}
